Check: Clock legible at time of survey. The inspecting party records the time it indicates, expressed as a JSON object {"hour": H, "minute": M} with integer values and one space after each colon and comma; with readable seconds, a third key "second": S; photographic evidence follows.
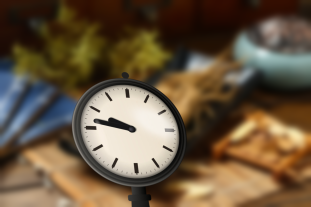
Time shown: {"hour": 9, "minute": 47}
